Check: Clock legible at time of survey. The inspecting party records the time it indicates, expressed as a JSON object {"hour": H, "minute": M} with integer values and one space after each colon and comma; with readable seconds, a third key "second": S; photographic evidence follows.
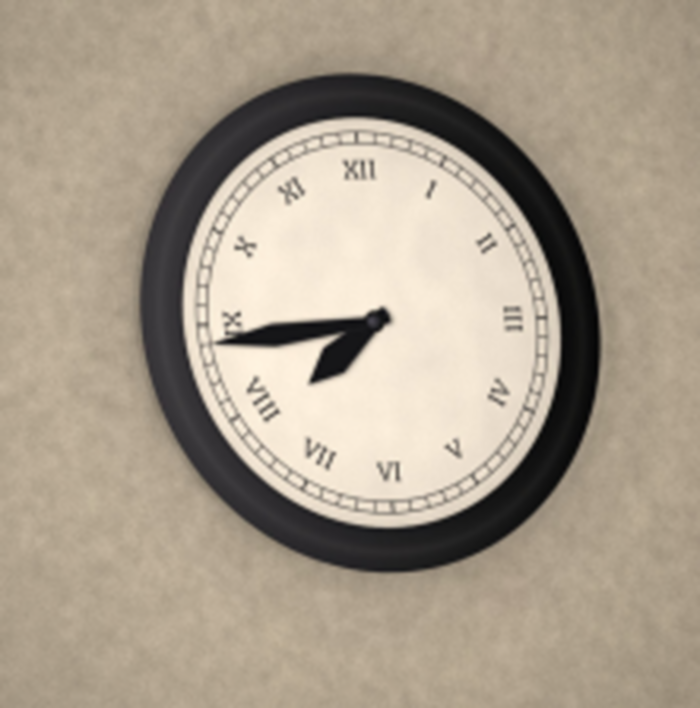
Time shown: {"hour": 7, "minute": 44}
